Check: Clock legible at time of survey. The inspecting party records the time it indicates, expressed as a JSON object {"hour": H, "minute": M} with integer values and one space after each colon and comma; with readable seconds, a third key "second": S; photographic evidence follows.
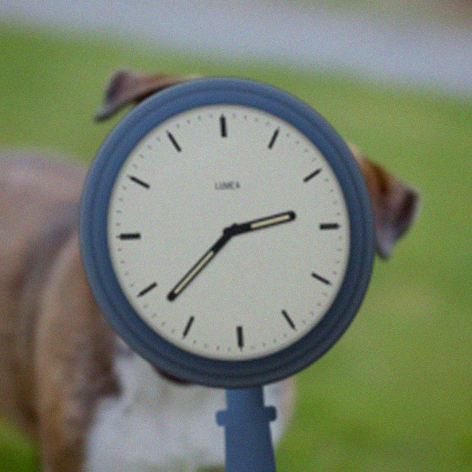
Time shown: {"hour": 2, "minute": 38}
